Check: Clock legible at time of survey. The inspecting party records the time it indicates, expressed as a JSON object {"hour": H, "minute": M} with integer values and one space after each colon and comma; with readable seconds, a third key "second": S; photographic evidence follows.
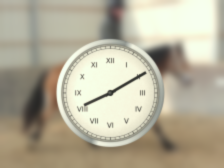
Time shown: {"hour": 8, "minute": 10}
